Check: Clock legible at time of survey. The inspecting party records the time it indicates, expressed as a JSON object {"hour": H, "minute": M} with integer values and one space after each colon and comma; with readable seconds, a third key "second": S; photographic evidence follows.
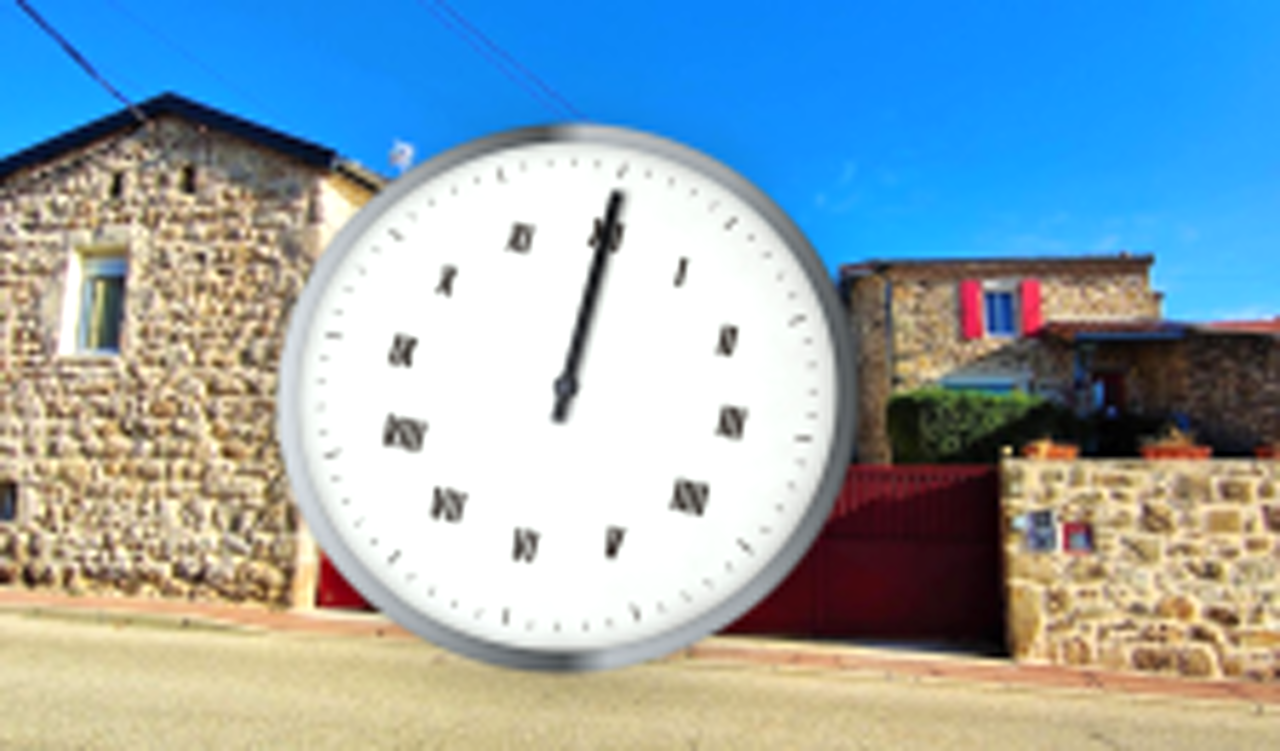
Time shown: {"hour": 12, "minute": 0}
